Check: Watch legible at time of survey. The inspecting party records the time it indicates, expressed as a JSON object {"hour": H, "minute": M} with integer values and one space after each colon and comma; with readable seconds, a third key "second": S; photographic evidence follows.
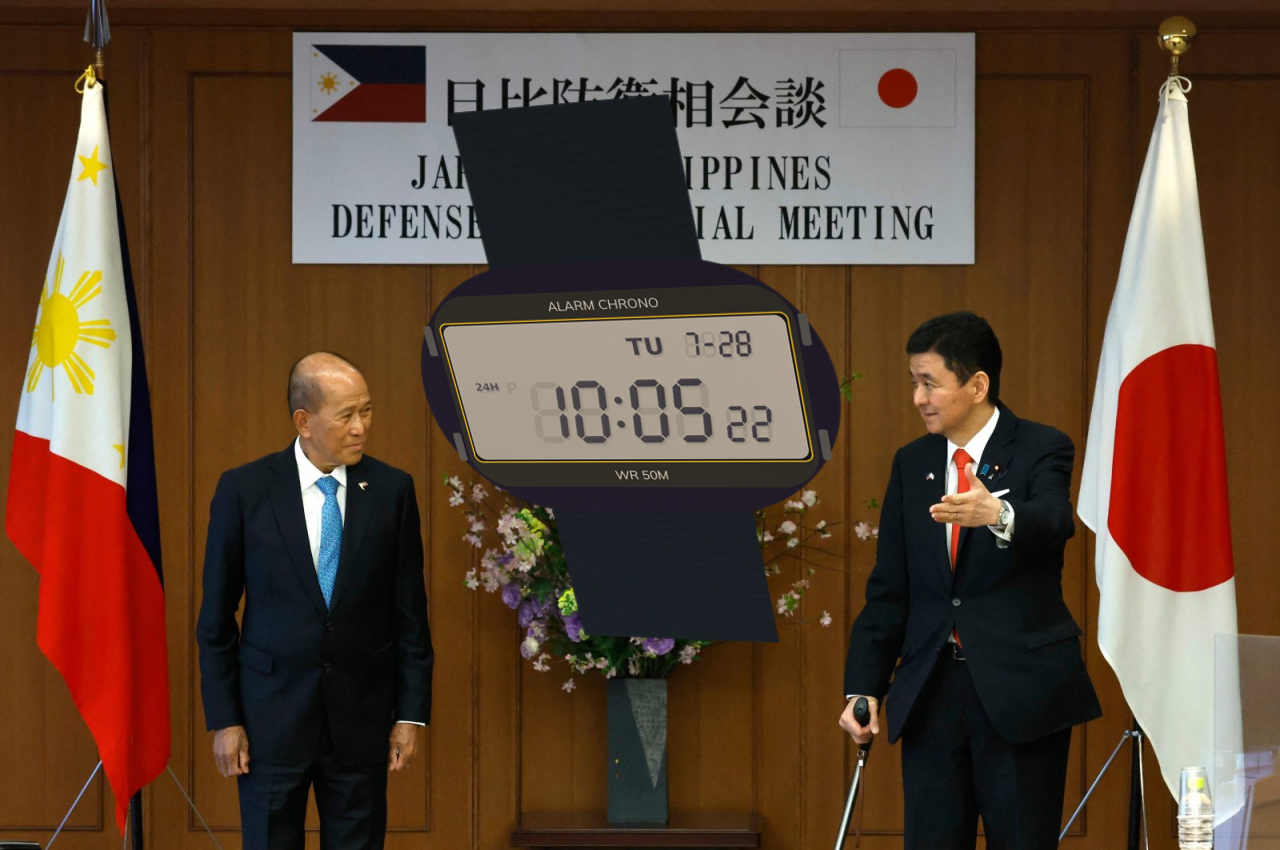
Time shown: {"hour": 10, "minute": 5, "second": 22}
